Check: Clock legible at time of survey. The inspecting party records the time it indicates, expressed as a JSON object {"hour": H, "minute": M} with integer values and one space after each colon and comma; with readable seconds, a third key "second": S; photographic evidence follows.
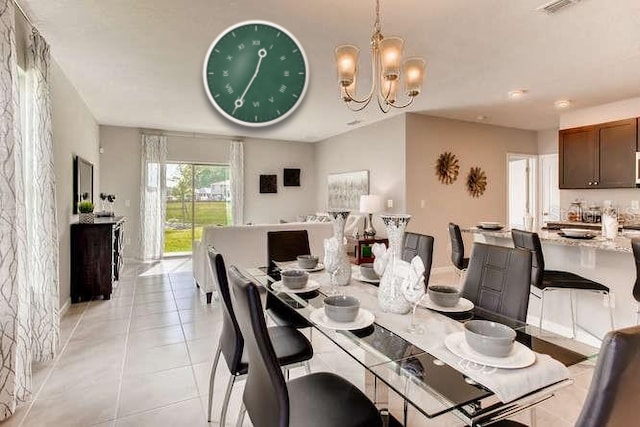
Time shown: {"hour": 12, "minute": 35}
